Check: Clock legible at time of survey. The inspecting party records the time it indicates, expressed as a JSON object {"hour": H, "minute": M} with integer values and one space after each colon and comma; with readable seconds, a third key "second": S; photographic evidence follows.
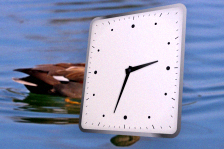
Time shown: {"hour": 2, "minute": 33}
